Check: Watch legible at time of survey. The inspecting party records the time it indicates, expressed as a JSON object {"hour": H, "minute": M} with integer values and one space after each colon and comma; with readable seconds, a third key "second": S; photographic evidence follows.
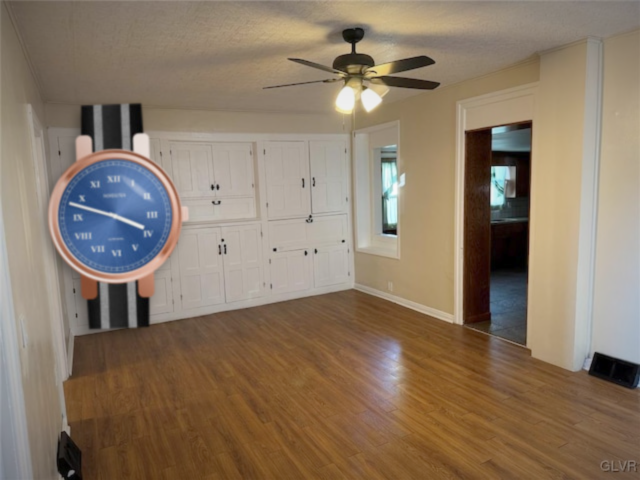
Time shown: {"hour": 3, "minute": 48}
